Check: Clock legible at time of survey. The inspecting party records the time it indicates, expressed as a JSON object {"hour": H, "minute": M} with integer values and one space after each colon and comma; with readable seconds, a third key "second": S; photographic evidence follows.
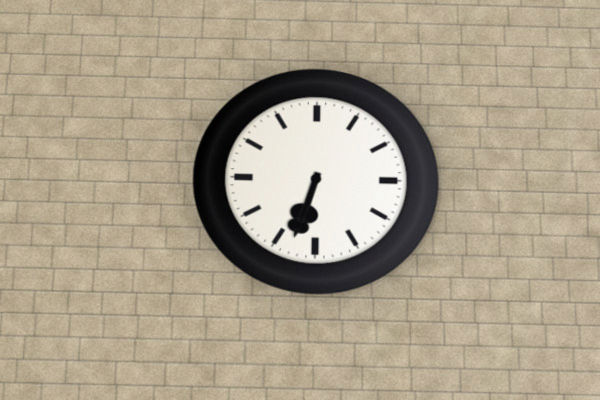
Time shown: {"hour": 6, "minute": 33}
